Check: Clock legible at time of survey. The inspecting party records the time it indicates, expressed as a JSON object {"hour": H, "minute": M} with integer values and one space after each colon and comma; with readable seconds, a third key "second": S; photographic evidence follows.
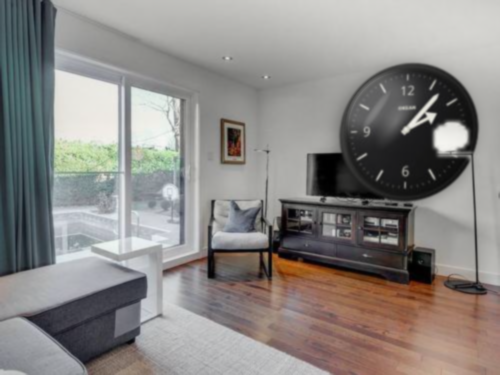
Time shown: {"hour": 2, "minute": 7}
